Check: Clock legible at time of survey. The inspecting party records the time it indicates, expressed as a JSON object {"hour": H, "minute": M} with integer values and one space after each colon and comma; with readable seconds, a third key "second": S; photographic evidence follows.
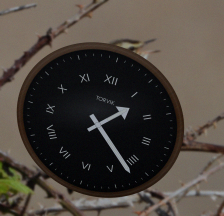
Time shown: {"hour": 1, "minute": 22}
